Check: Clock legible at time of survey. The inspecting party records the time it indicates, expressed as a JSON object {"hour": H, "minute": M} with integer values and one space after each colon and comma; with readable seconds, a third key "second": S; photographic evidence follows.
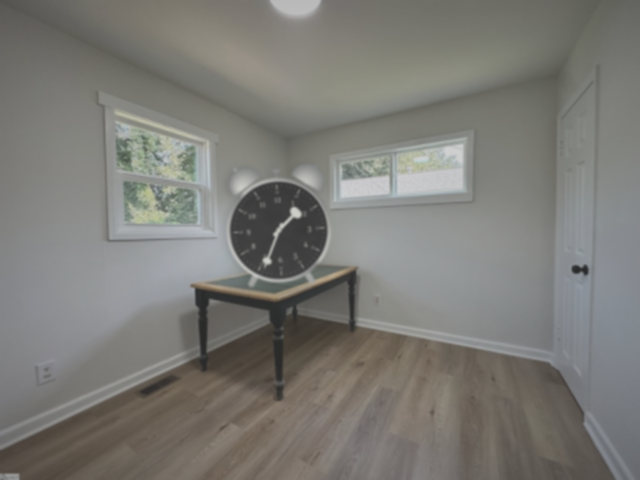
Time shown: {"hour": 1, "minute": 34}
